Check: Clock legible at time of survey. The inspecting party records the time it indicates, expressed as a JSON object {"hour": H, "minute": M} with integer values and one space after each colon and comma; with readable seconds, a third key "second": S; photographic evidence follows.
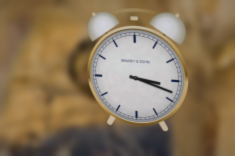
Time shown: {"hour": 3, "minute": 18}
